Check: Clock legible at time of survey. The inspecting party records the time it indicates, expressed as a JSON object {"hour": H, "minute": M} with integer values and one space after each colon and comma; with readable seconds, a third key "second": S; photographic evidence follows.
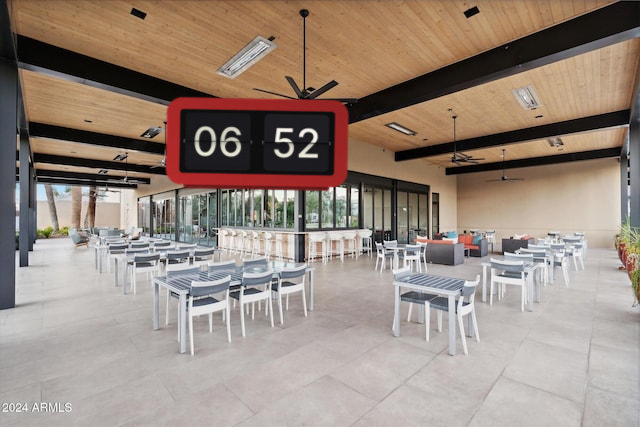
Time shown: {"hour": 6, "minute": 52}
